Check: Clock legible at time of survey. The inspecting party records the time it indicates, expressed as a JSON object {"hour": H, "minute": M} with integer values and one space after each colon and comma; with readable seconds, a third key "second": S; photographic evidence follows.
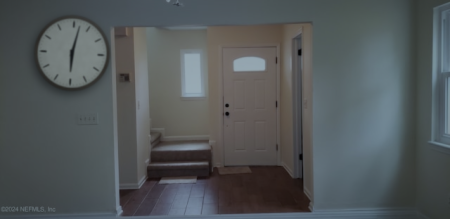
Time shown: {"hour": 6, "minute": 2}
